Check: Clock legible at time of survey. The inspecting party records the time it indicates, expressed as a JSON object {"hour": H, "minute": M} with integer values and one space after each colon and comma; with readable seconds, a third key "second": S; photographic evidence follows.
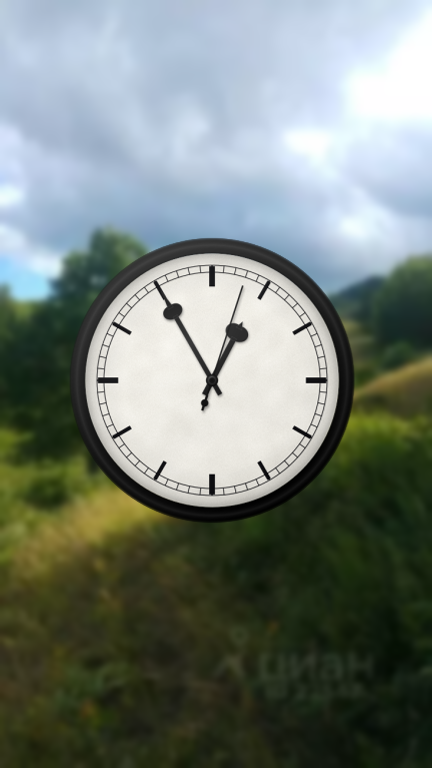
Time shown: {"hour": 12, "minute": 55, "second": 3}
